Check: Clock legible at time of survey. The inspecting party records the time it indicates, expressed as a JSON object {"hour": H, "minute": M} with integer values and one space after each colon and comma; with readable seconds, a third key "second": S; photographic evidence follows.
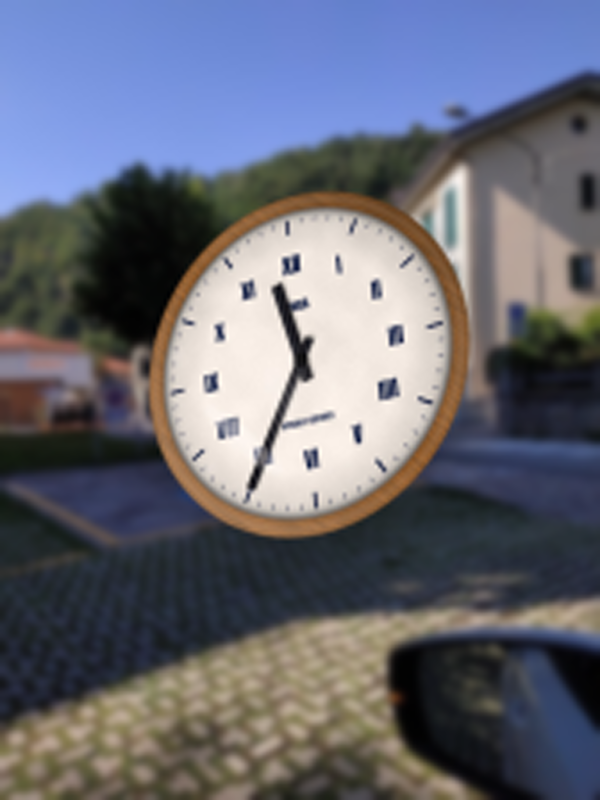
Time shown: {"hour": 11, "minute": 35}
